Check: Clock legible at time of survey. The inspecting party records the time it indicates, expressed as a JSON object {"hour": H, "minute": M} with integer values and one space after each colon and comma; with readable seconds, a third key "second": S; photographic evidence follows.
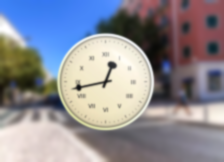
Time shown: {"hour": 12, "minute": 43}
